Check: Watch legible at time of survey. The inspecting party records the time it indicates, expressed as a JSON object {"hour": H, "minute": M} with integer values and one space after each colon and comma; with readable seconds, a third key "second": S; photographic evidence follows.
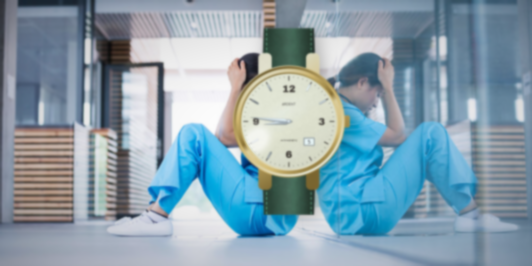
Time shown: {"hour": 8, "minute": 46}
